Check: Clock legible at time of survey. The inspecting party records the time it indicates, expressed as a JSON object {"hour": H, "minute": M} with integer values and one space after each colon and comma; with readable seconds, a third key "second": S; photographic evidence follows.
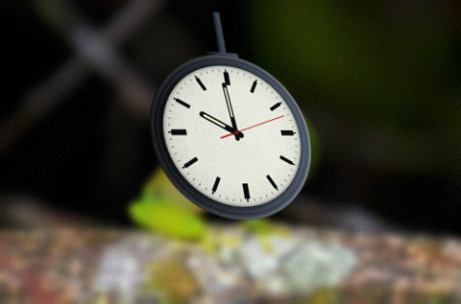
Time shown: {"hour": 9, "minute": 59, "second": 12}
